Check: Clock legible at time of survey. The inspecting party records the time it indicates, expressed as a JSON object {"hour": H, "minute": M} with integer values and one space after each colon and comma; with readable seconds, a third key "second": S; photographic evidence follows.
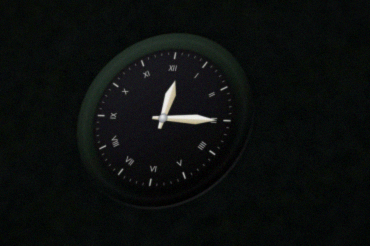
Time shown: {"hour": 12, "minute": 15}
